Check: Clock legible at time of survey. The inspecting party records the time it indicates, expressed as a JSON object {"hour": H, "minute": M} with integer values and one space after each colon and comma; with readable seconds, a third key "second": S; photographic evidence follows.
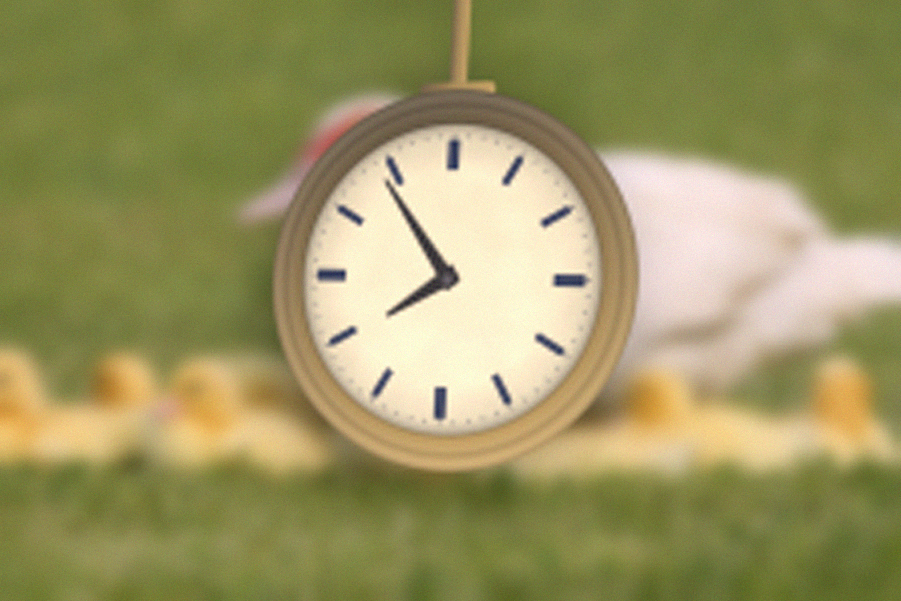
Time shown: {"hour": 7, "minute": 54}
